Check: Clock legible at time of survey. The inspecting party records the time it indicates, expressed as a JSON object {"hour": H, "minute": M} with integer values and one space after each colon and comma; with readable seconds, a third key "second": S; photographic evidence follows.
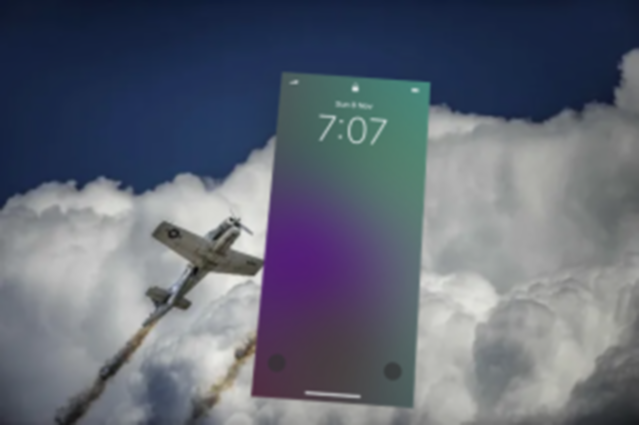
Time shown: {"hour": 7, "minute": 7}
